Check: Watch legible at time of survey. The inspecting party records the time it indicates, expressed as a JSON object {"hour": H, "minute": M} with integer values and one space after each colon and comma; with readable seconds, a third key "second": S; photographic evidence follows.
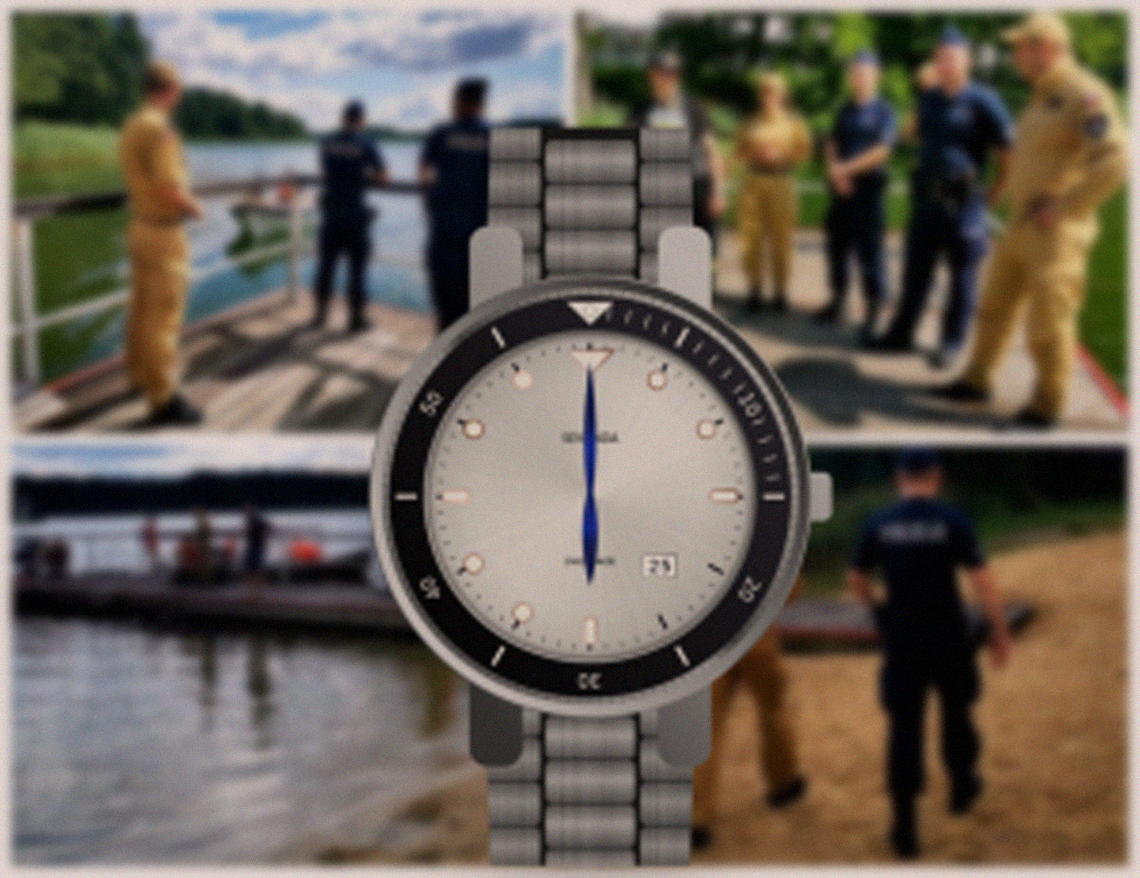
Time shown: {"hour": 6, "minute": 0}
